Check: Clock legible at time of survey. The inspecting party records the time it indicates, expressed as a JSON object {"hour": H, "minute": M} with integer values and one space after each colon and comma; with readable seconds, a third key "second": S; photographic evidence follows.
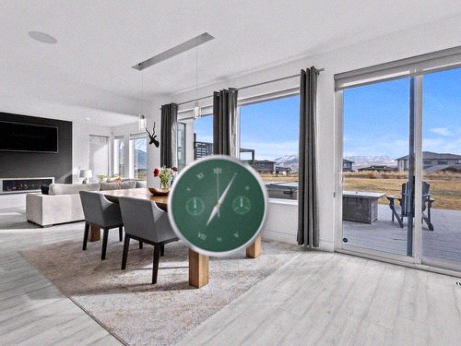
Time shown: {"hour": 7, "minute": 5}
